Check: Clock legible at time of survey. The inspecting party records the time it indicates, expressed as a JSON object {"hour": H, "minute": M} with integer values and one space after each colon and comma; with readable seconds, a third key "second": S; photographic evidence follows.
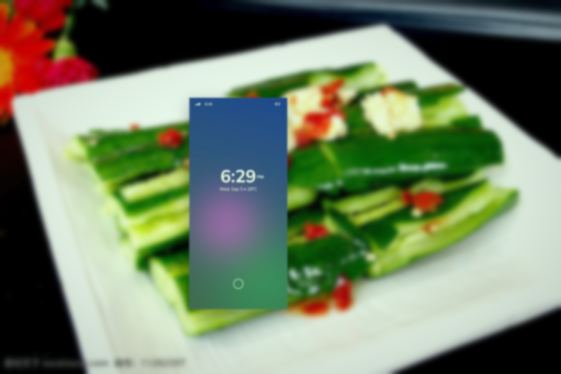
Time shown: {"hour": 6, "minute": 29}
